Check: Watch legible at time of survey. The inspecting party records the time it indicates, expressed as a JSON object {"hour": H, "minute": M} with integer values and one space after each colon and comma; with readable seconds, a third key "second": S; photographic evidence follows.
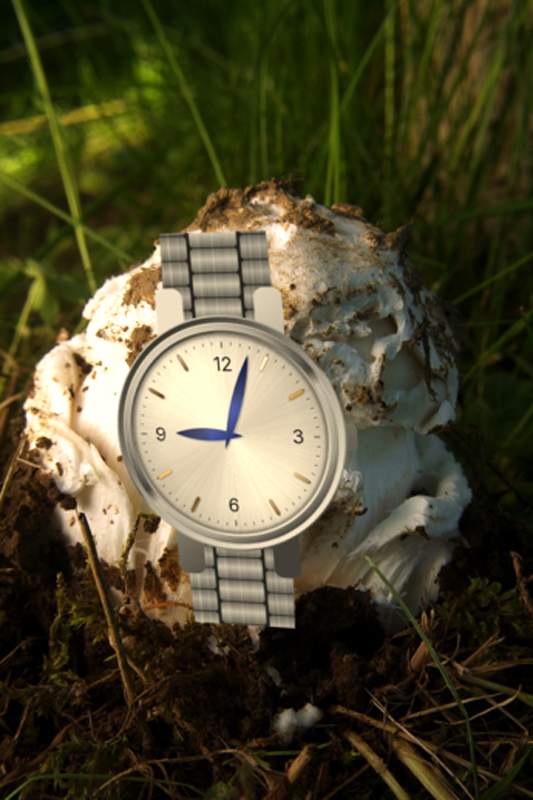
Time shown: {"hour": 9, "minute": 3}
